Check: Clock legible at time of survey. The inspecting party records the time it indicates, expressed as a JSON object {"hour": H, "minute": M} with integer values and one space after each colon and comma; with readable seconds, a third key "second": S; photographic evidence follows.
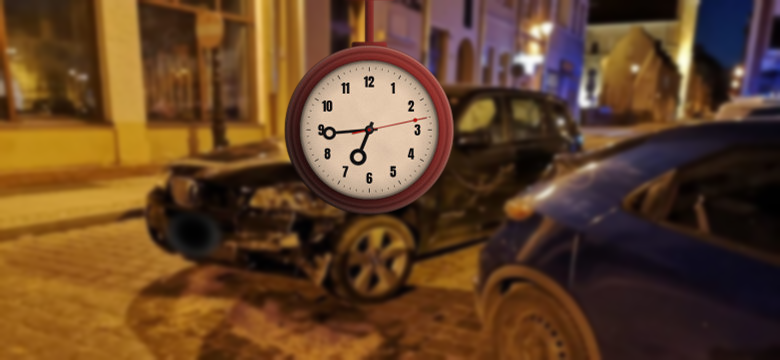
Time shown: {"hour": 6, "minute": 44, "second": 13}
